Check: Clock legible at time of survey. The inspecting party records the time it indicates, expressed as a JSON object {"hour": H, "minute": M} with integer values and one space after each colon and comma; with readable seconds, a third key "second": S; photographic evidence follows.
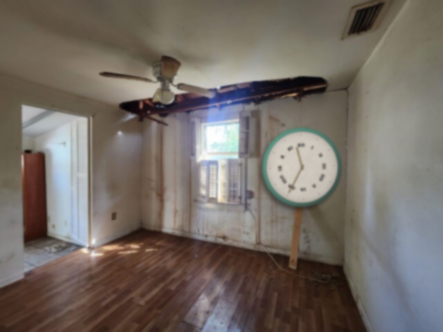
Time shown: {"hour": 11, "minute": 35}
